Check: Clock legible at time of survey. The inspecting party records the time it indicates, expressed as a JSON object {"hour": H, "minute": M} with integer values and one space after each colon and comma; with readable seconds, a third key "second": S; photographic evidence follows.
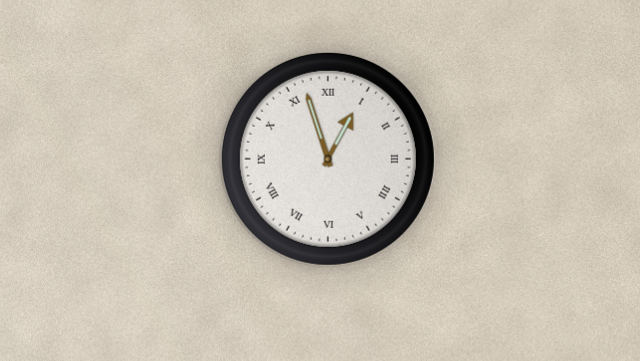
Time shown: {"hour": 12, "minute": 57}
